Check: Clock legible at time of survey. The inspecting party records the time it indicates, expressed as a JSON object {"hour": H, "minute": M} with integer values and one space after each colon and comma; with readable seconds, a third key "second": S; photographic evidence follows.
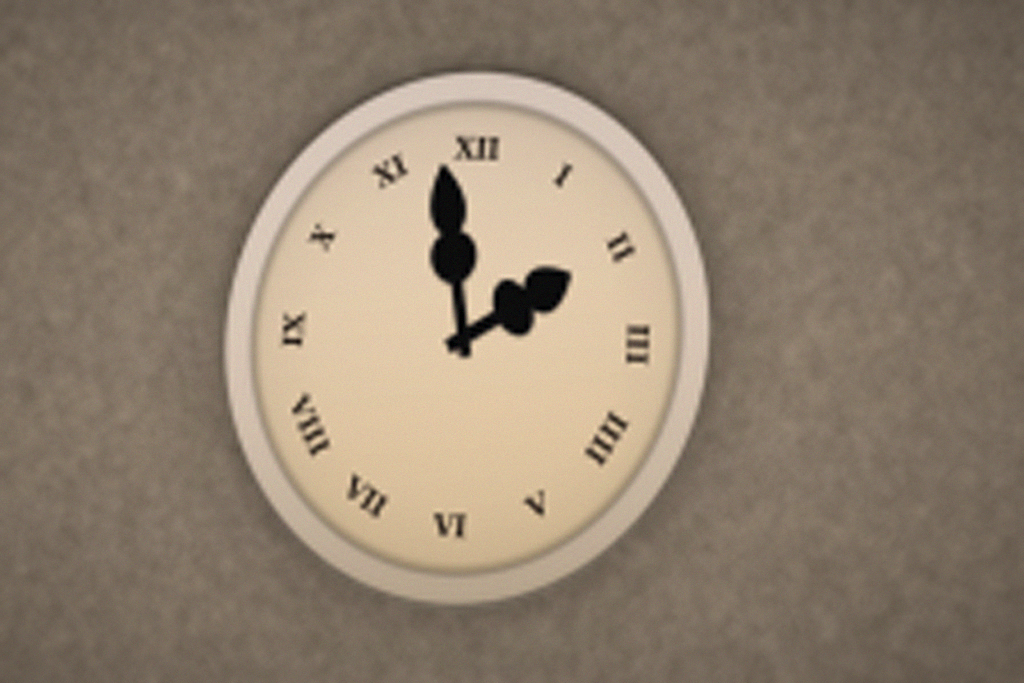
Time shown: {"hour": 1, "minute": 58}
